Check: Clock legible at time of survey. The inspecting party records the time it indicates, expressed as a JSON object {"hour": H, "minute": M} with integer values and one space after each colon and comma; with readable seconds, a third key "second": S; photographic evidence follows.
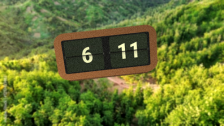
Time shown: {"hour": 6, "minute": 11}
